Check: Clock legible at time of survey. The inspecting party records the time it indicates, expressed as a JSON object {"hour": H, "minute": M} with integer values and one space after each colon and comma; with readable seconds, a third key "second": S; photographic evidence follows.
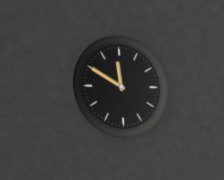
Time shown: {"hour": 11, "minute": 50}
